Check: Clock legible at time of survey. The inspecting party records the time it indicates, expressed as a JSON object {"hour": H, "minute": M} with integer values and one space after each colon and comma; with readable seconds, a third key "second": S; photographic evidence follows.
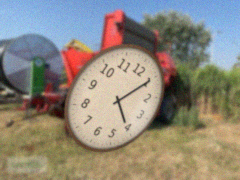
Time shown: {"hour": 4, "minute": 5}
